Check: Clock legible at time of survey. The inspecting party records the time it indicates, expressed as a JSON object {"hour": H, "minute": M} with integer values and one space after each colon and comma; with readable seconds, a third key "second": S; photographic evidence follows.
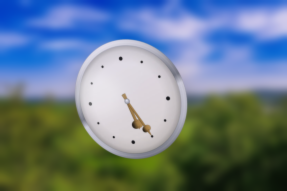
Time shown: {"hour": 5, "minute": 25}
